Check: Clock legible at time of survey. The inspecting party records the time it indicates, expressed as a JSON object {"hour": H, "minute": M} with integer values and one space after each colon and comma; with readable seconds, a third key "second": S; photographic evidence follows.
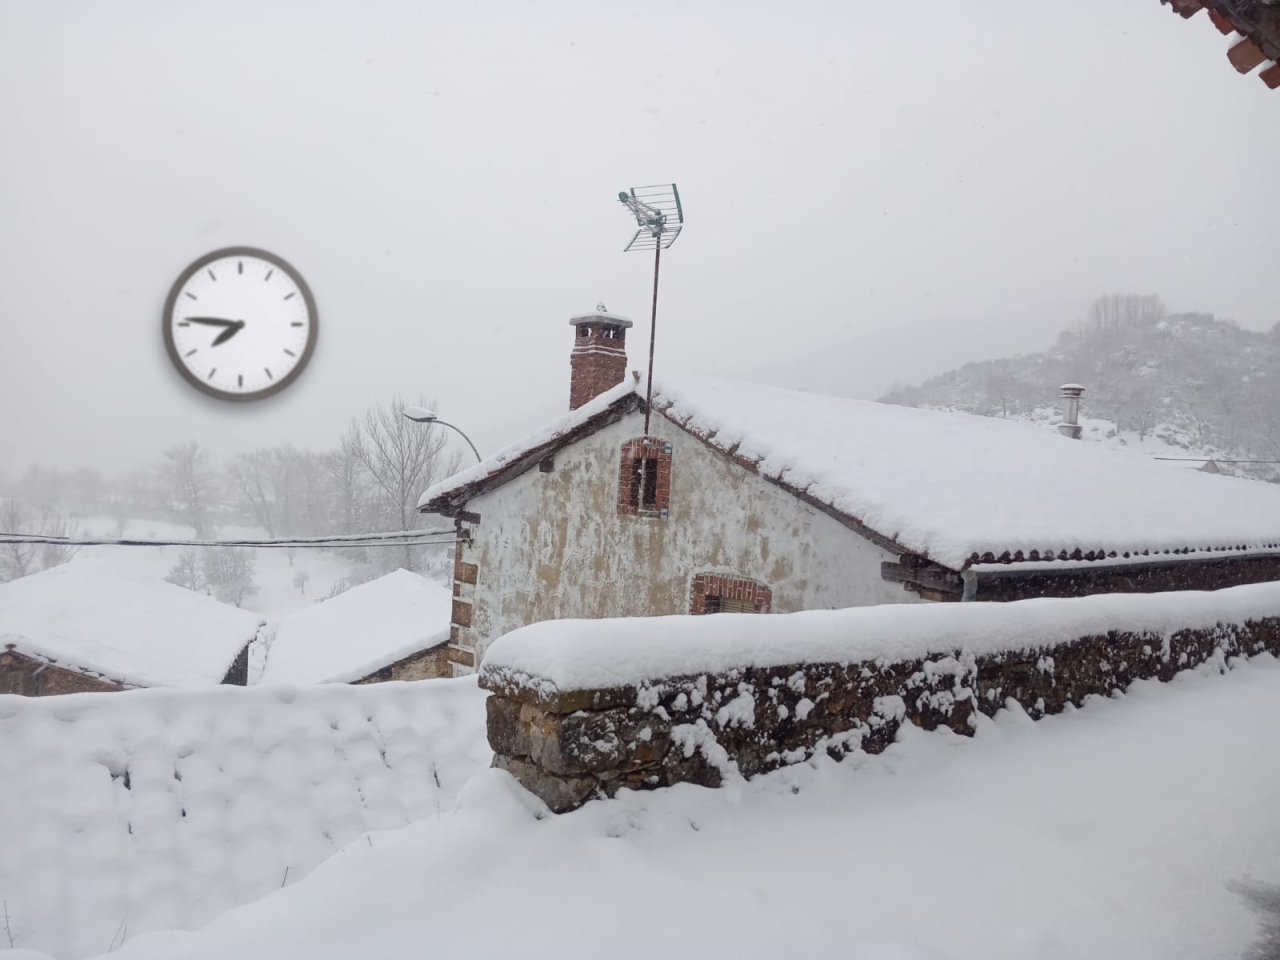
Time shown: {"hour": 7, "minute": 46}
